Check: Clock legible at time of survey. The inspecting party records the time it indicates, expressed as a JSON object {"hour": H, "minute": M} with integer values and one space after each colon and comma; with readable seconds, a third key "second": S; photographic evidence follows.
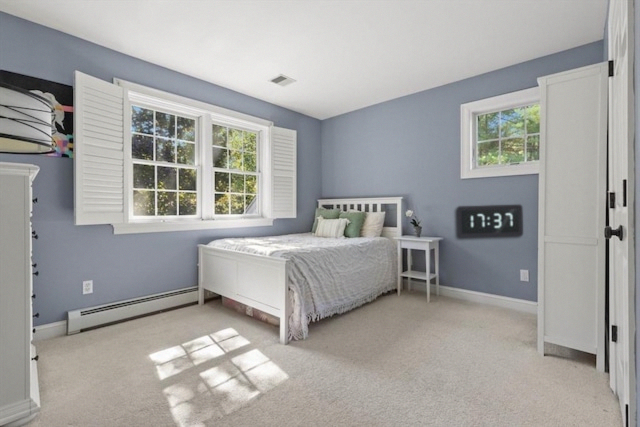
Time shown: {"hour": 17, "minute": 37}
